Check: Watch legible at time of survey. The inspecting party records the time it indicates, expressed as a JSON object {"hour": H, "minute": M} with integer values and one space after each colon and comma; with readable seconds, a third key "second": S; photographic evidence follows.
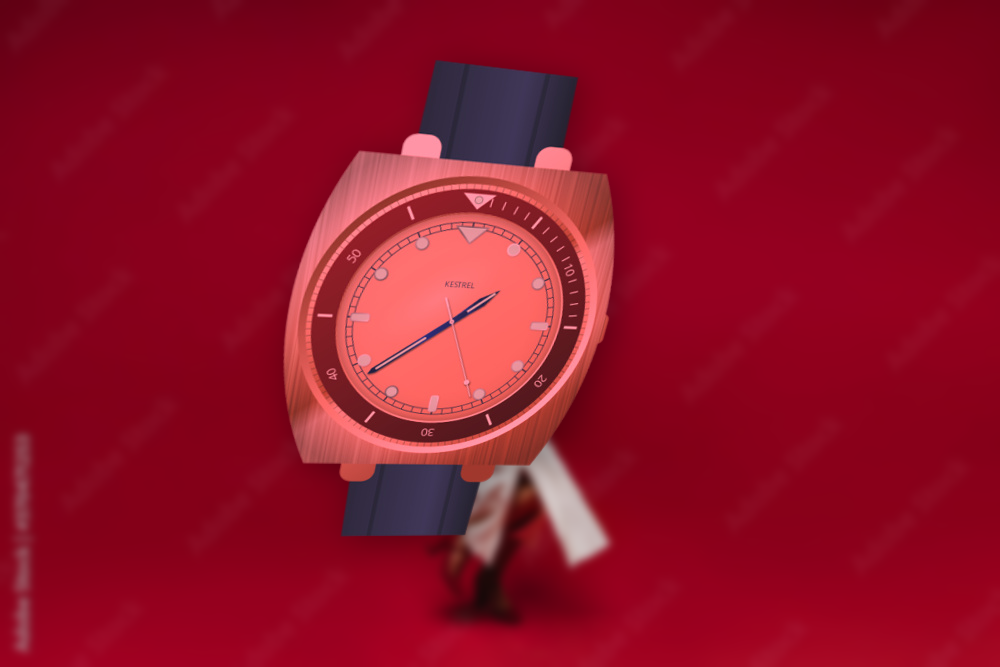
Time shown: {"hour": 1, "minute": 38, "second": 26}
